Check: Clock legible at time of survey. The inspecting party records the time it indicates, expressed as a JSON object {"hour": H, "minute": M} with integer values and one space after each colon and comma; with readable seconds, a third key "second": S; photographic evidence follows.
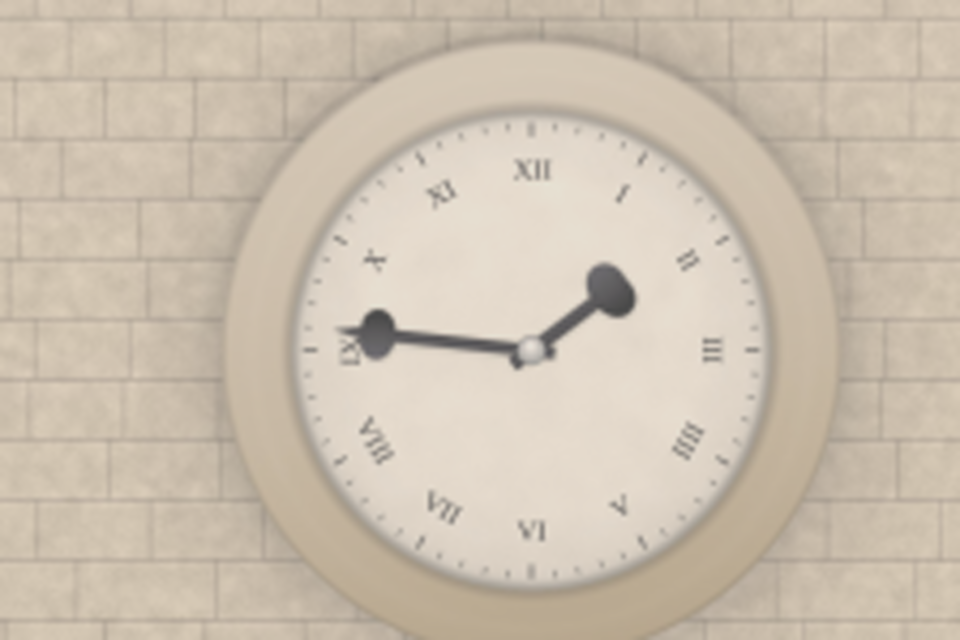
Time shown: {"hour": 1, "minute": 46}
